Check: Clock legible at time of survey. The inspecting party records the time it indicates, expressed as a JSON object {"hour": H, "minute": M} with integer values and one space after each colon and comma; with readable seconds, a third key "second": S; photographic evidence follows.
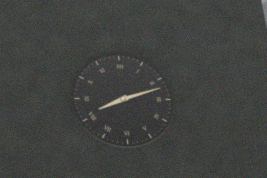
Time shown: {"hour": 8, "minute": 12}
